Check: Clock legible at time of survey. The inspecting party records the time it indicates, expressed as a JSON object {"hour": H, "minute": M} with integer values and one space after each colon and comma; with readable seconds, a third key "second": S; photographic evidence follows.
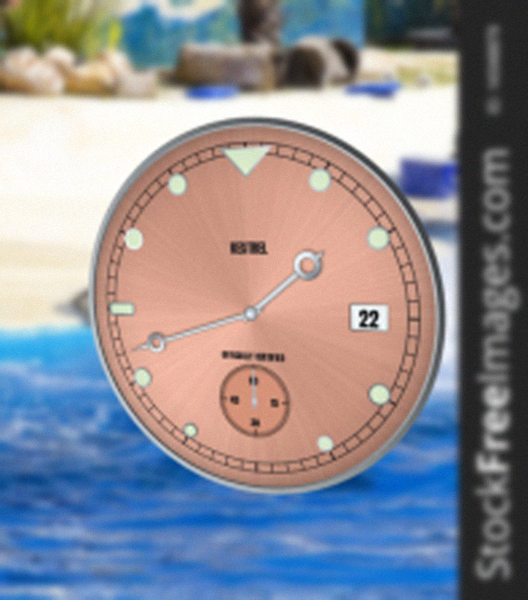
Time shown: {"hour": 1, "minute": 42}
